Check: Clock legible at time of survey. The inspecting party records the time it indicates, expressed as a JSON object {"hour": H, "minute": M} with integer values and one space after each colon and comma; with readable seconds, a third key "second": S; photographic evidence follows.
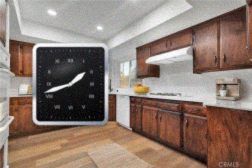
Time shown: {"hour": 1, "minute": 42}
